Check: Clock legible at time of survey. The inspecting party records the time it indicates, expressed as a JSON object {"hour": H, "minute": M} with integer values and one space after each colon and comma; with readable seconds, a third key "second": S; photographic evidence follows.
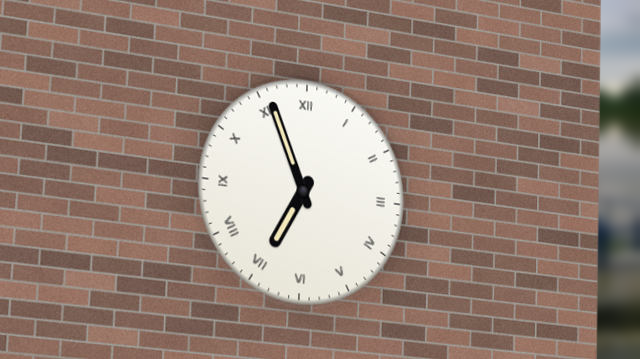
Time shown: {"hour": 6, "minute": 56}
